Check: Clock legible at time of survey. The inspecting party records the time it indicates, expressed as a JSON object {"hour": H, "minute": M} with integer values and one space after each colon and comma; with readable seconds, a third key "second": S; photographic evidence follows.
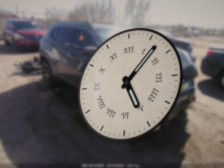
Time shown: {"hour": 5, "minute": 7}
